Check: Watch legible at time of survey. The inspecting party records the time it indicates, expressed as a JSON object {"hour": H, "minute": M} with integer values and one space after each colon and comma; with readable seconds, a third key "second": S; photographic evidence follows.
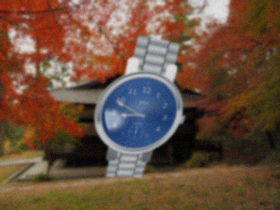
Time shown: {"hour": 8, "minute": 49}
